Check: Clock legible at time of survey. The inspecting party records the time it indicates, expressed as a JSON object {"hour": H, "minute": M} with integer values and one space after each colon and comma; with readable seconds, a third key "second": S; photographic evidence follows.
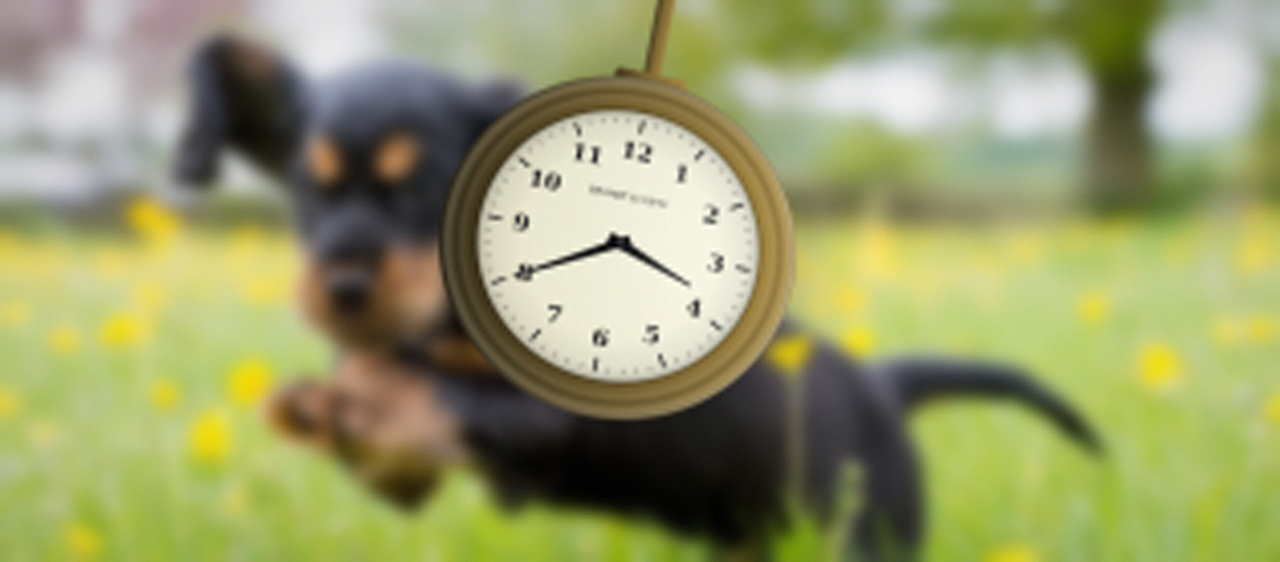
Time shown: {"hour": 3, "minute": 40}
